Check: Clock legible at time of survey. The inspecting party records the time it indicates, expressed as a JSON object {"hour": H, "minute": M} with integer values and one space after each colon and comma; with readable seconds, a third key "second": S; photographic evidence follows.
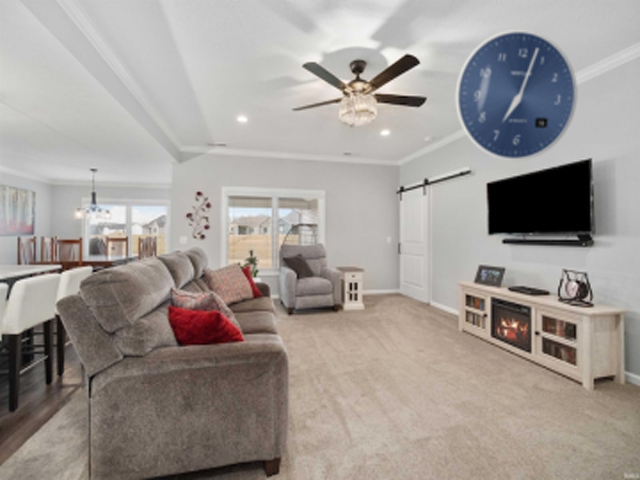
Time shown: {"hour": 7, "minute": 3}
